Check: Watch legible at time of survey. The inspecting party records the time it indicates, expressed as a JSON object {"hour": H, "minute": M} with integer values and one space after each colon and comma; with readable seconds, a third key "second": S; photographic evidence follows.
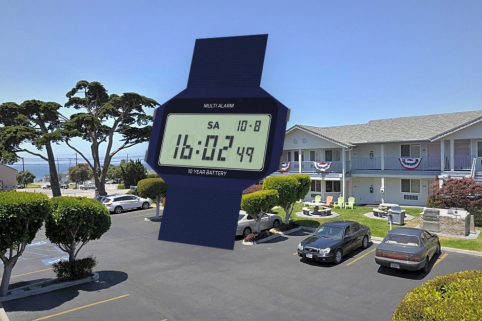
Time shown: {"hour": 16, "minute": 2, "second": 49}
